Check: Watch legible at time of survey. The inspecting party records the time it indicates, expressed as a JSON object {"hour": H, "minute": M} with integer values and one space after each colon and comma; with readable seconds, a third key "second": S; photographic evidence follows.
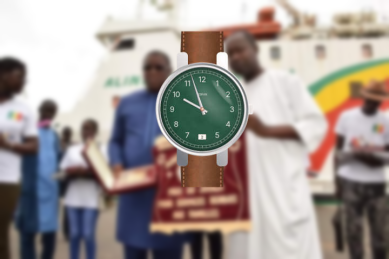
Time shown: {"hour": 9, "minute": 57}
